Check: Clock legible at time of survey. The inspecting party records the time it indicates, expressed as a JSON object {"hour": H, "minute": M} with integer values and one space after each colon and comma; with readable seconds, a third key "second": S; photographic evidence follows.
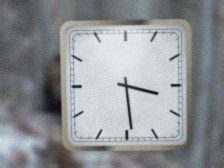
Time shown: {"hour": 3, "minute": 29}
